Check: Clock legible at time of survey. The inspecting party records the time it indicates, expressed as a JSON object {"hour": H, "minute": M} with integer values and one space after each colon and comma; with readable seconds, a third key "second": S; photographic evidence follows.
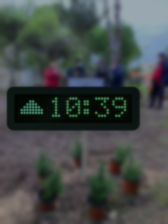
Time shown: {"hour": 10, "minute": 39}
